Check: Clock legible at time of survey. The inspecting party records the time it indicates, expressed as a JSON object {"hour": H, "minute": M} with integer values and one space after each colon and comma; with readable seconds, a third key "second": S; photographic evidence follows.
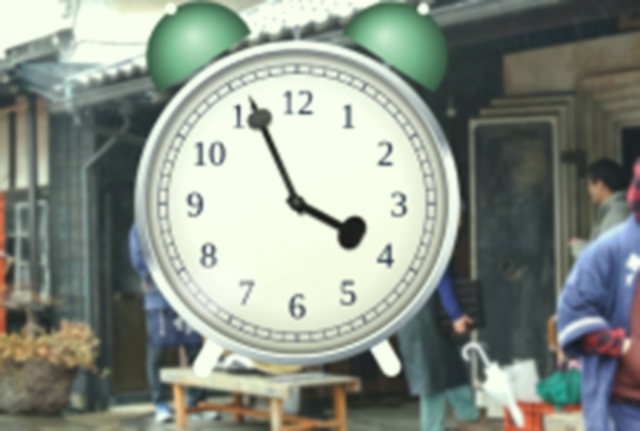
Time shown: {"hour": 3, "minute": 56}
